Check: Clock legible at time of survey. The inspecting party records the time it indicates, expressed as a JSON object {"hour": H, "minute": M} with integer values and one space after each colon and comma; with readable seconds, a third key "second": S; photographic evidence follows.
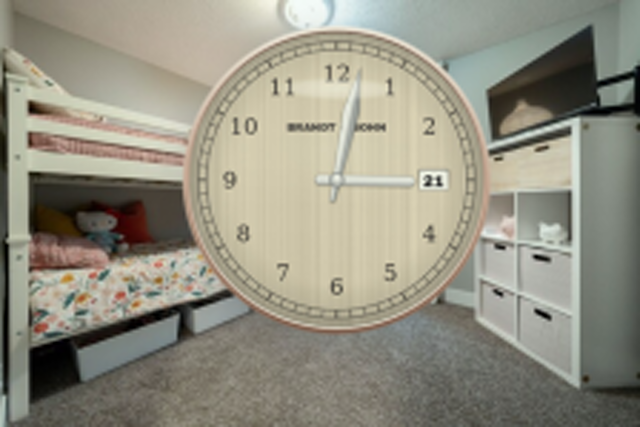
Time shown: {"hour": 3, "minute": 2}
